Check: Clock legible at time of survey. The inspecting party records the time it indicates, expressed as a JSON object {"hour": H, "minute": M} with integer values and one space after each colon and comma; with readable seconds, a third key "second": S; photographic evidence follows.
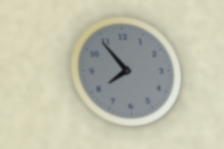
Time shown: {"hour": 7, "minute": 54}
